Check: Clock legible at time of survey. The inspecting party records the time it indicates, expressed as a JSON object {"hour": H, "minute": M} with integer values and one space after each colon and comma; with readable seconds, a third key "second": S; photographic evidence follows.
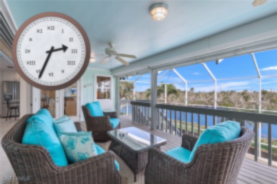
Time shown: {"hour": 2, "minute": 34}
